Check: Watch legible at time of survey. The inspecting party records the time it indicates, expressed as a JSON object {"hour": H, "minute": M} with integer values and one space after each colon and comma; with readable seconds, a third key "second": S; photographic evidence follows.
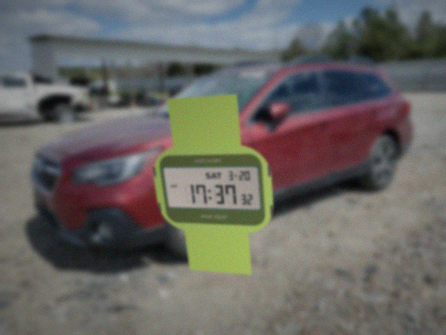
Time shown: {"hour": 17, "minute": 37}
